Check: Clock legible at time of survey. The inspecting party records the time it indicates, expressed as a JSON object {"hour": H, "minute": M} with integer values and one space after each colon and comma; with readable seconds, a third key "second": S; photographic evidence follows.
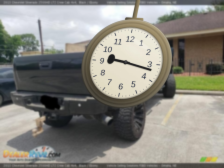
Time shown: {"hour": 9, "minute": 17}
